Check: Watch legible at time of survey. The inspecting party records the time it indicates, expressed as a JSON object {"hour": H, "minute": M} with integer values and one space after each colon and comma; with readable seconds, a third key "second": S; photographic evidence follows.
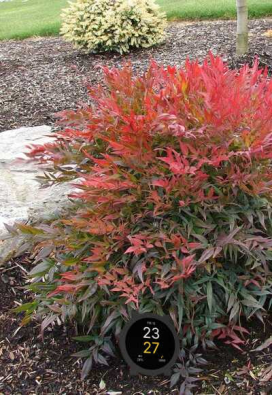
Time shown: {"hour": 23, "minute": 27}
